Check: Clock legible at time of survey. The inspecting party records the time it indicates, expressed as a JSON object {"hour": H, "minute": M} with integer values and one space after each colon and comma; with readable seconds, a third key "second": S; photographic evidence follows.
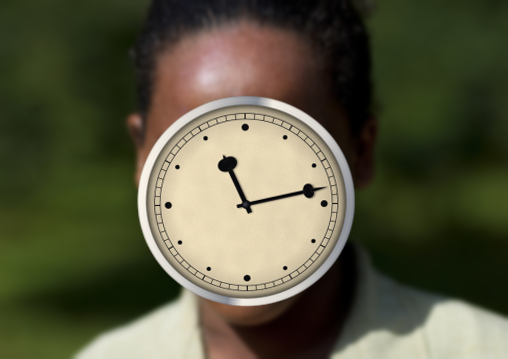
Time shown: {"hour": 11, "minute": 13}
